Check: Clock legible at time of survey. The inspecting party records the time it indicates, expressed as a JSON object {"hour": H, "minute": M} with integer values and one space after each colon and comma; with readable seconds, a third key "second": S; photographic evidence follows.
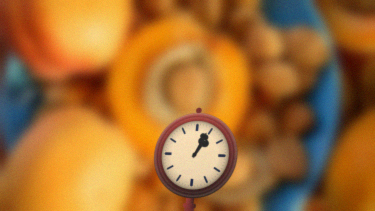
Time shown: {"hour": 1, "minute": 4}
